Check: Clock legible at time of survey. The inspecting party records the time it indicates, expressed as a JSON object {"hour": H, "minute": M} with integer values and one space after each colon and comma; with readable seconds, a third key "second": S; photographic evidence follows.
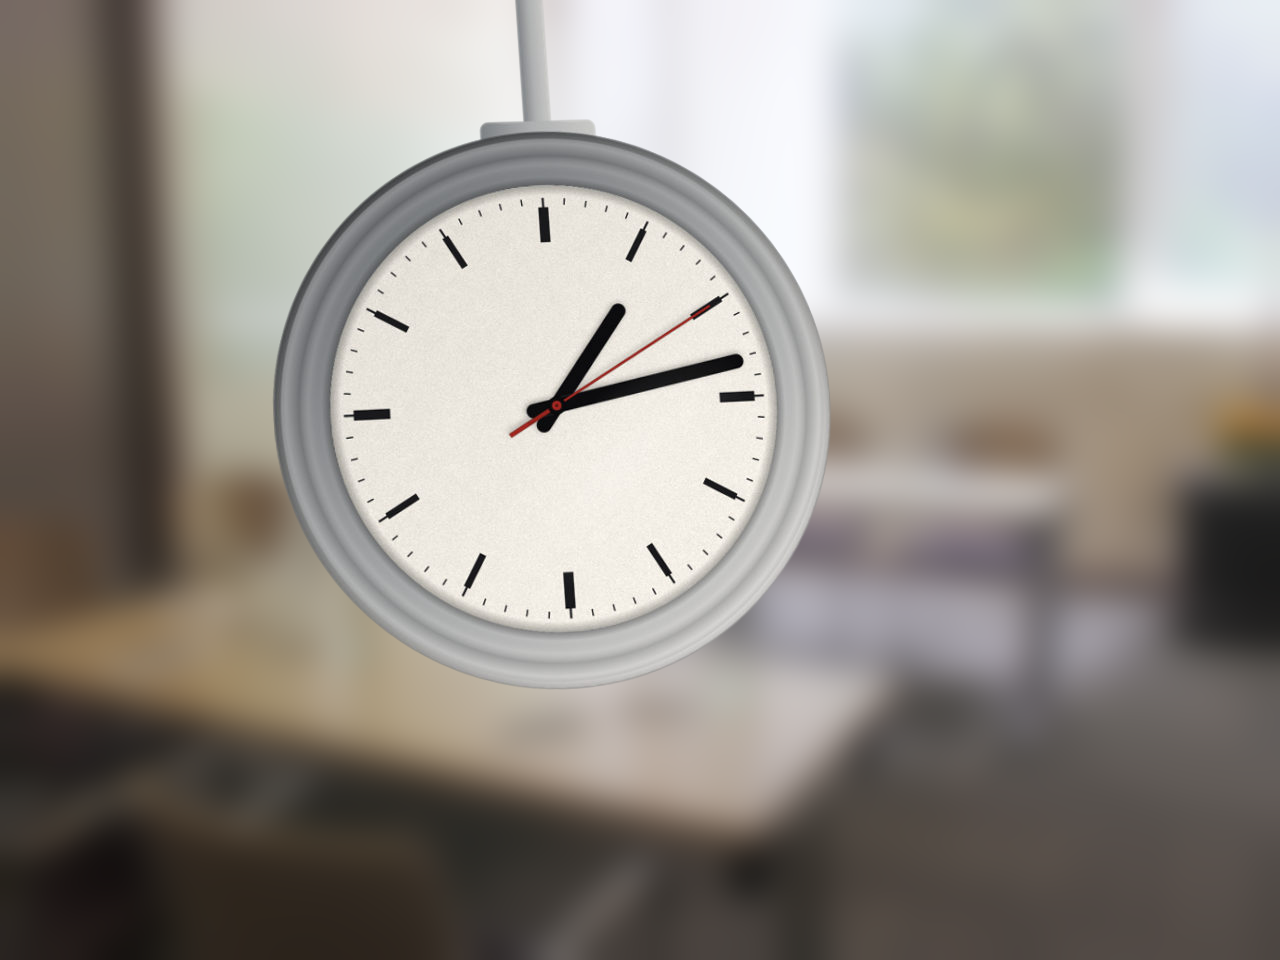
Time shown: {"hour": 1, "minute": 13, "second": 10}
